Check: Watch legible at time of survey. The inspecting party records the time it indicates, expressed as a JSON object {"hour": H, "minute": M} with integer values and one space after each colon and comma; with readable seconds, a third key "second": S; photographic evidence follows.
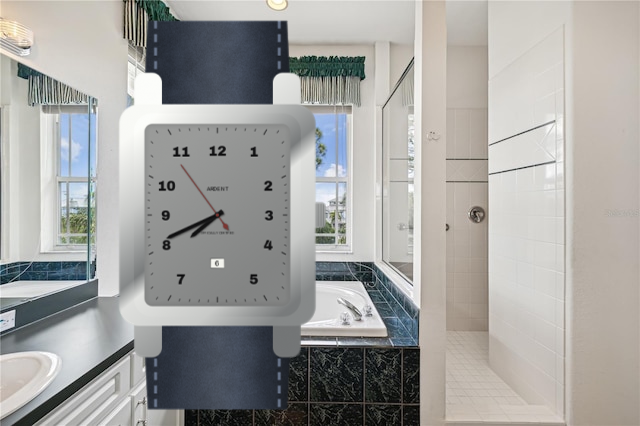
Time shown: {"hour": 7, "minute": 40, "second": 54}
